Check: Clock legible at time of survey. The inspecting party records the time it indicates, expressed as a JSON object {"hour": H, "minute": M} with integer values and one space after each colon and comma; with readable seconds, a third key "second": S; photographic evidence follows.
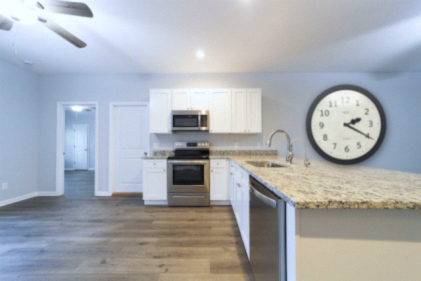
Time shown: {"hour": 2, "minute": 20}
